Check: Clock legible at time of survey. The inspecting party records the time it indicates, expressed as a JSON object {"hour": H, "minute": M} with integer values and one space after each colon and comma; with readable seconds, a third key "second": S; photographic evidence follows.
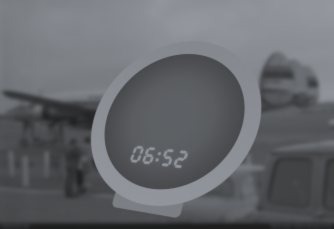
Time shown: {"hour": 6, "minute": 52}
